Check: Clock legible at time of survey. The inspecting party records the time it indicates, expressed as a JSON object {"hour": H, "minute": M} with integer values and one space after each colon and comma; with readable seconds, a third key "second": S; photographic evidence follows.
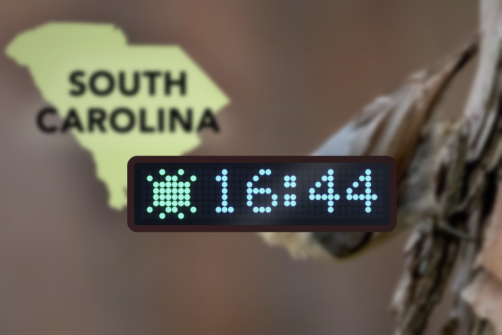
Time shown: {"hour": 16, "minute": 44}
